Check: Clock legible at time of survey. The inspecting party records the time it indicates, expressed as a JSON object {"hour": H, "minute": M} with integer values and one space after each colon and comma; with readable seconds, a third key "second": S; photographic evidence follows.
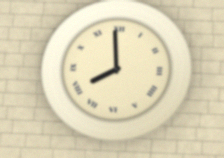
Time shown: {"hour": 7, "minute": 59}
